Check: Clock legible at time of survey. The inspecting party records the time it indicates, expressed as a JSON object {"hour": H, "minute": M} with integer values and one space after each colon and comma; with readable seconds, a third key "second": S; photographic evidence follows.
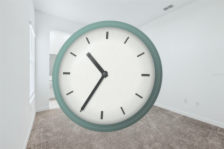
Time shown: {"hour": 10, "minute": 35}
